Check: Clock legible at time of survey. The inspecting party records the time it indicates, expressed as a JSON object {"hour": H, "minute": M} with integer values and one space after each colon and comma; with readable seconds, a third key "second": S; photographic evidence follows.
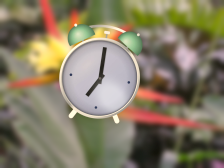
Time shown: {"hour": 7, "minute": 0}
